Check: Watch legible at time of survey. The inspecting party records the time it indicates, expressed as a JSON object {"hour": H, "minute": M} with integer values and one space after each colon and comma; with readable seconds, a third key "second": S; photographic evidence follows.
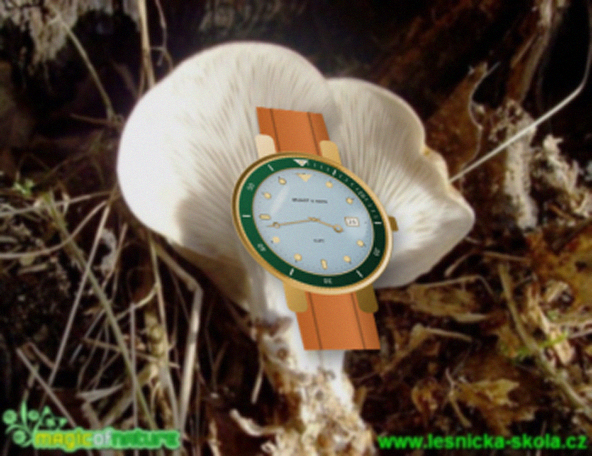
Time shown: {"hour": 3, "minute": 43}
